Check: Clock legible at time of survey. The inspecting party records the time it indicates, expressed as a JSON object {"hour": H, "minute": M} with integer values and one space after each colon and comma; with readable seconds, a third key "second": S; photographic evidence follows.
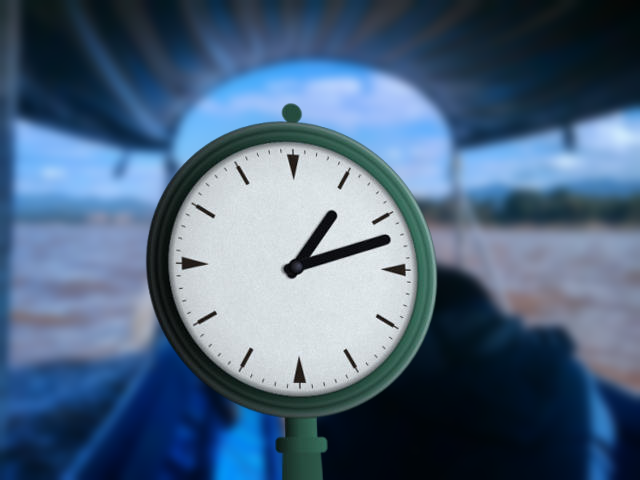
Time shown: {"hour": 1, "minute": 12}
